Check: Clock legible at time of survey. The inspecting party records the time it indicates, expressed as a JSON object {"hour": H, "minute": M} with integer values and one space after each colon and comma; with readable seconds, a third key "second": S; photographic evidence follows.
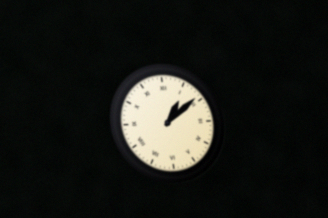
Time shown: {"hour": 1, "minute": 9}
